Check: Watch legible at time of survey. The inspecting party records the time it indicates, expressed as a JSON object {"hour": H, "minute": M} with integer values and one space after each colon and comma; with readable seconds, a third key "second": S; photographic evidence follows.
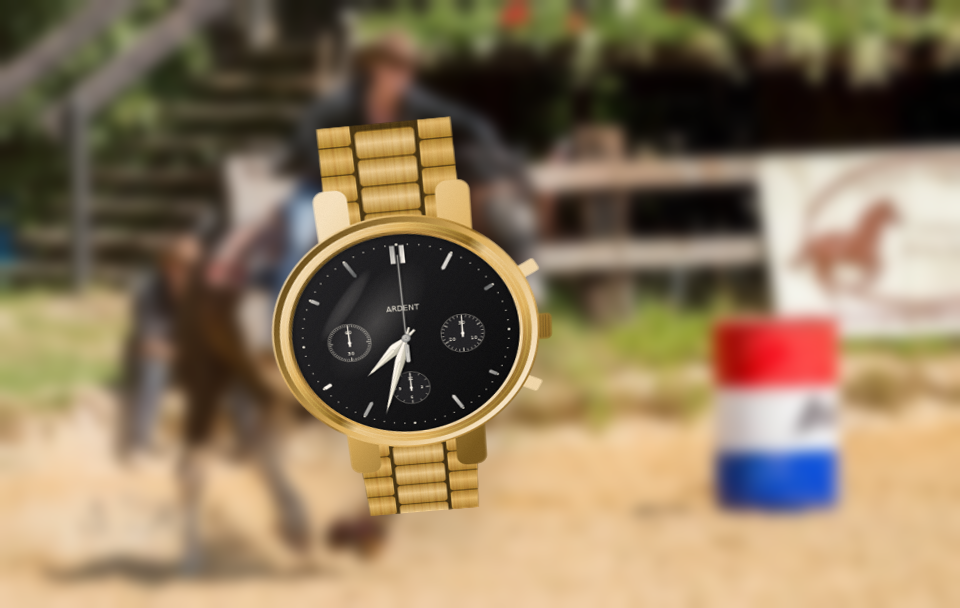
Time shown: {"hour": 7, "minute": 33}
